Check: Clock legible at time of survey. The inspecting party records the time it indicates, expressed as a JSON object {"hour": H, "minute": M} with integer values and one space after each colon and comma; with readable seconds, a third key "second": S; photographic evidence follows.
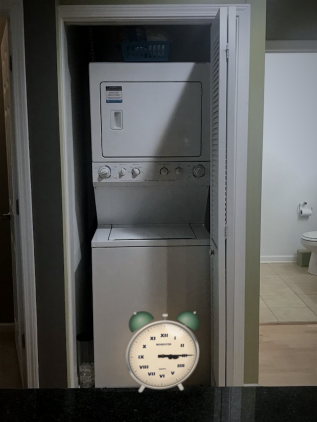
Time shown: {"hour": 3, "minute": 15}
